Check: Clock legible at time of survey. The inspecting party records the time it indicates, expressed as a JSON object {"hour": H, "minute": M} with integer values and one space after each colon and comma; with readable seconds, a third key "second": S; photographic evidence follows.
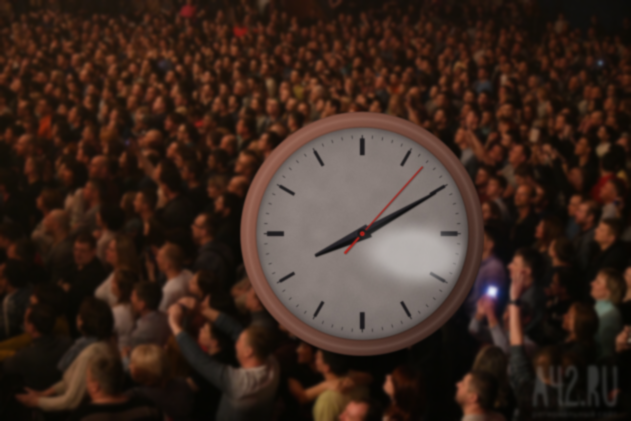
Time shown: {"hour": 8, "minute": 10, "second": 7}
